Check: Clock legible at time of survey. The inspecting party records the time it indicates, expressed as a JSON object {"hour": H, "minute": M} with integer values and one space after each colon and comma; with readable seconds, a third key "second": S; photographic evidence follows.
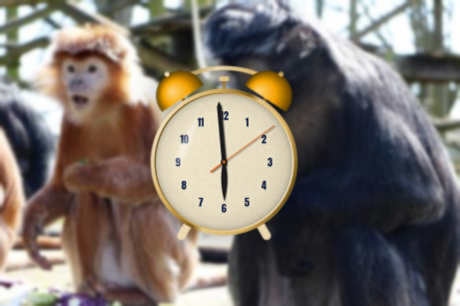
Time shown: {"hour": 5, "minute": 59, "second": 9}
